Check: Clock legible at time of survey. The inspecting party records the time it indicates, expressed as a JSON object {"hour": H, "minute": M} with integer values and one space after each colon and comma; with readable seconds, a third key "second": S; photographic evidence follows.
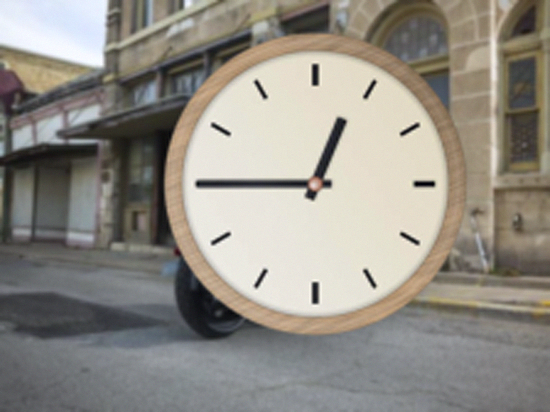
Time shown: {"hour": 12, "minute": 45}
